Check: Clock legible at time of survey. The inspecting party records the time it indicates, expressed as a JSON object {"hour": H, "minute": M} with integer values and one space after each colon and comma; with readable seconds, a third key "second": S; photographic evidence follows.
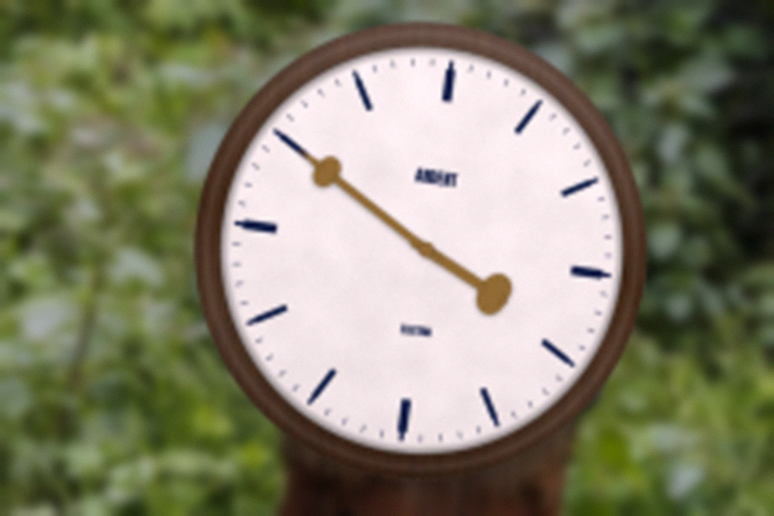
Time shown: {"hour": 3, "minute": 50}
